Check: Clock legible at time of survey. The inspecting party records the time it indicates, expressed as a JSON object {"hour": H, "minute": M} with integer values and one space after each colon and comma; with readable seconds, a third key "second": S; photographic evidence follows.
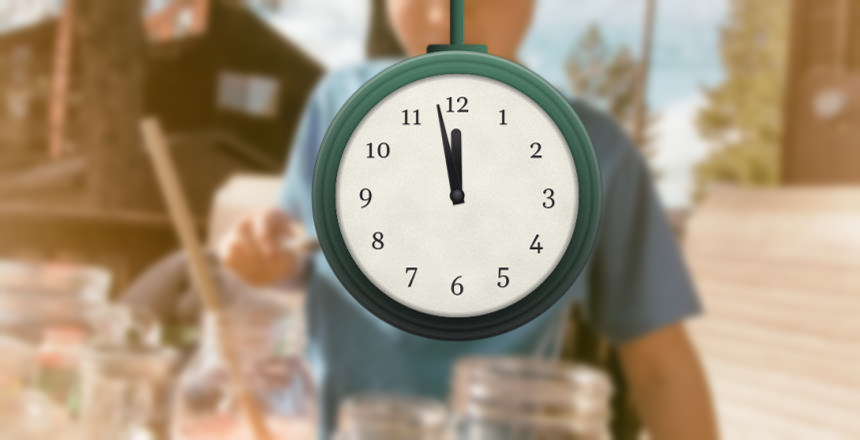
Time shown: {"hour": 11, "minute": 58}
